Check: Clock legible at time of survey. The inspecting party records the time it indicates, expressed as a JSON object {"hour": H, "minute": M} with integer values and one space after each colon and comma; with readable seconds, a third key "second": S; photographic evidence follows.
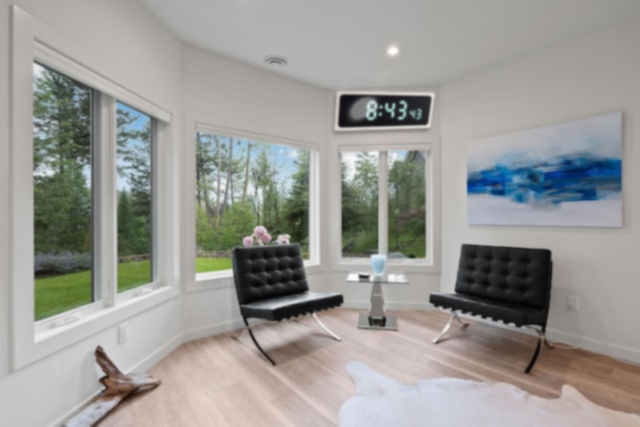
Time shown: {"hour": 8, "minute": 43}
